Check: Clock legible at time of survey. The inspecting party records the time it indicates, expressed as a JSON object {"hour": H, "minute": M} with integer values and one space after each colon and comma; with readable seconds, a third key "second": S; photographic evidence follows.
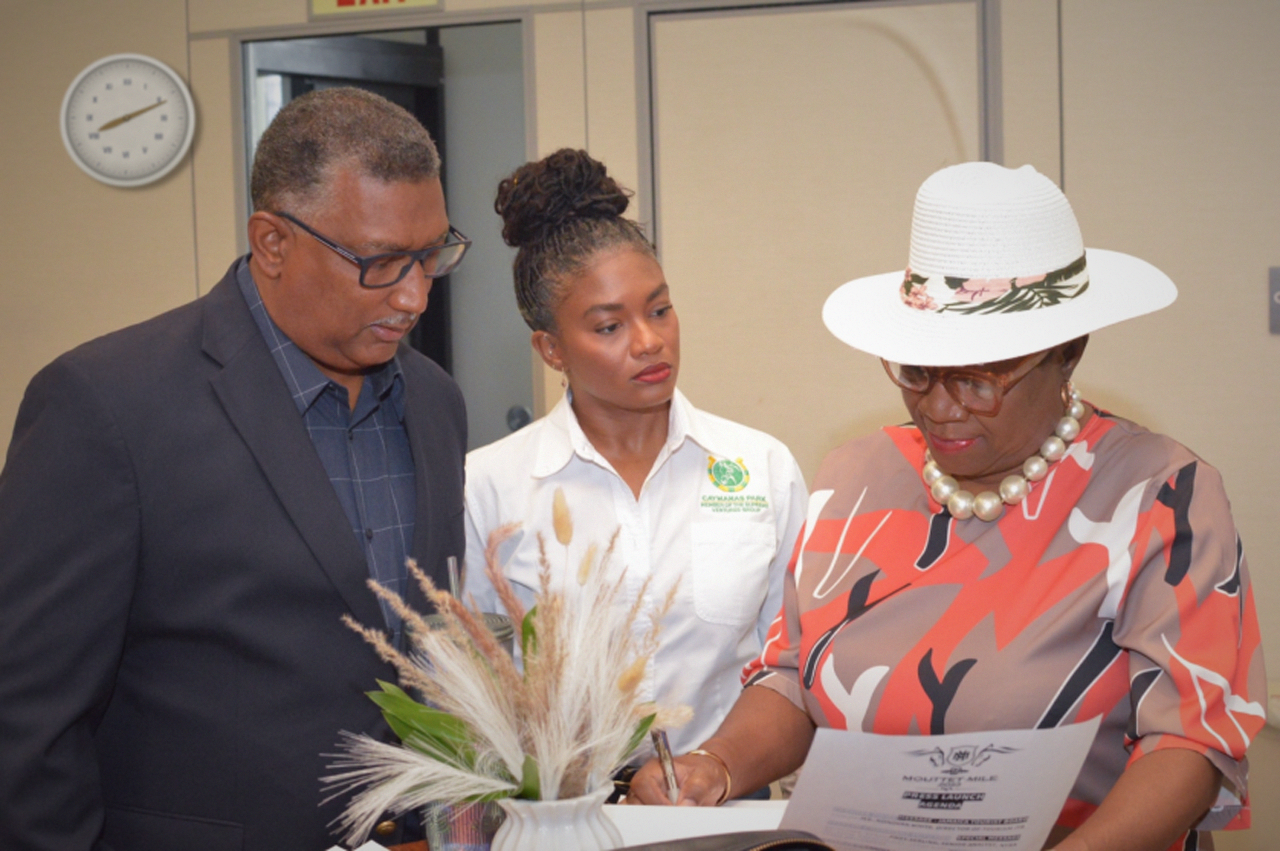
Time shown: {"hour": 8, "minute": 11}
